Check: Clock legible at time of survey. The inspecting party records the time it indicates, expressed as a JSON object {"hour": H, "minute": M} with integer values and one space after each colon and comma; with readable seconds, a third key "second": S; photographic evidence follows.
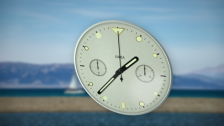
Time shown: {"hour": 1, "minute": 37}
